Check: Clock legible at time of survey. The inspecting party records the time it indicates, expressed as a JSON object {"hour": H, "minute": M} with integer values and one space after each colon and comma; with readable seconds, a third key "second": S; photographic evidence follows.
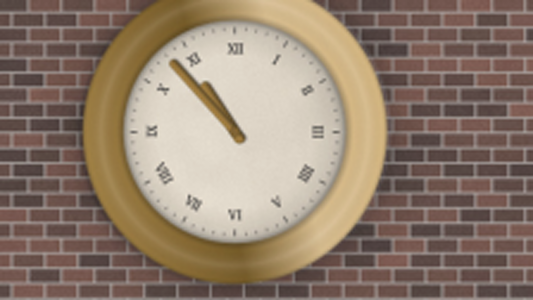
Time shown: {"hour": 10, "minute": 53}
